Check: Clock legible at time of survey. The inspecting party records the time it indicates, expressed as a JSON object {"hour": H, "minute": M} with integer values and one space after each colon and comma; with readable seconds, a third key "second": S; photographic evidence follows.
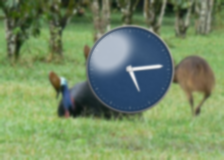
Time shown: {"hour": 5, "minute": 14}
